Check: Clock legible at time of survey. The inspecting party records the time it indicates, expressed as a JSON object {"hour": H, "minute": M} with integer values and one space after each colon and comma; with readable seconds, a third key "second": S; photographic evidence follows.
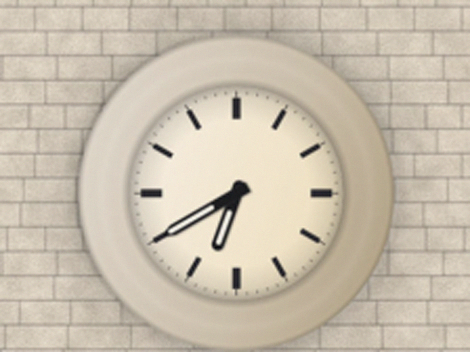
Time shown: {"hour": 6, "minute": 40}
